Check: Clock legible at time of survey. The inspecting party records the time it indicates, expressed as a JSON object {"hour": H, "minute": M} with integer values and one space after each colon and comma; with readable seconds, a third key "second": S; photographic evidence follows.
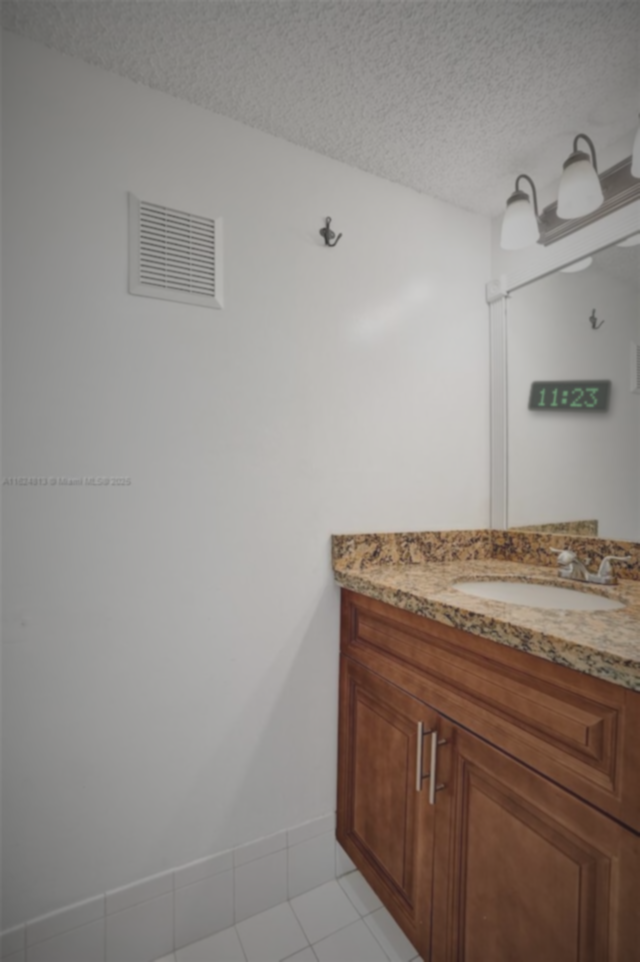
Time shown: {"hour": 11, "minute": 23}
